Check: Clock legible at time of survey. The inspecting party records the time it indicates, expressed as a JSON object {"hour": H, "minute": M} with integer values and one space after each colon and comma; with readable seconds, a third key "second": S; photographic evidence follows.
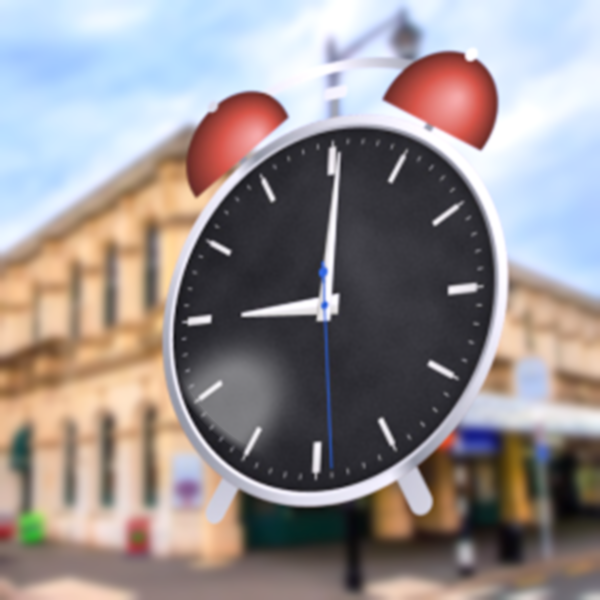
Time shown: {"hour": 9, "minute": 0, "second": 29}
